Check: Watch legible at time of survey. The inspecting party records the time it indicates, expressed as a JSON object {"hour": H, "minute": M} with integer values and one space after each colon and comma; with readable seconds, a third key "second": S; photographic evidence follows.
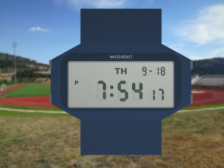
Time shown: {"hour": 7, "minute": 54, "second": 17}
